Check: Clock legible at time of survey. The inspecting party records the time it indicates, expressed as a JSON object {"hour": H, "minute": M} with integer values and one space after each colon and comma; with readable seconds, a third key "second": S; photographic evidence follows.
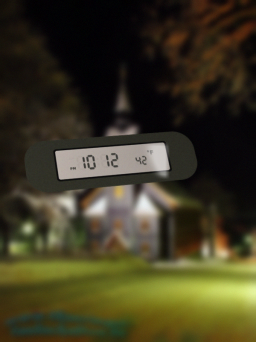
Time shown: {"hour": 10, "minute": 12}
